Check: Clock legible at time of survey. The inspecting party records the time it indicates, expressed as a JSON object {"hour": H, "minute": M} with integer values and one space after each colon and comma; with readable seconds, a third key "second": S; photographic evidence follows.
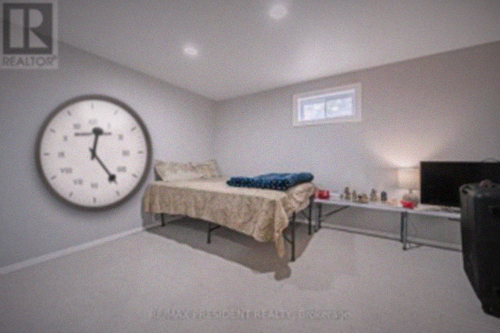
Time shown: {"hour": 12, "minute": 24}
